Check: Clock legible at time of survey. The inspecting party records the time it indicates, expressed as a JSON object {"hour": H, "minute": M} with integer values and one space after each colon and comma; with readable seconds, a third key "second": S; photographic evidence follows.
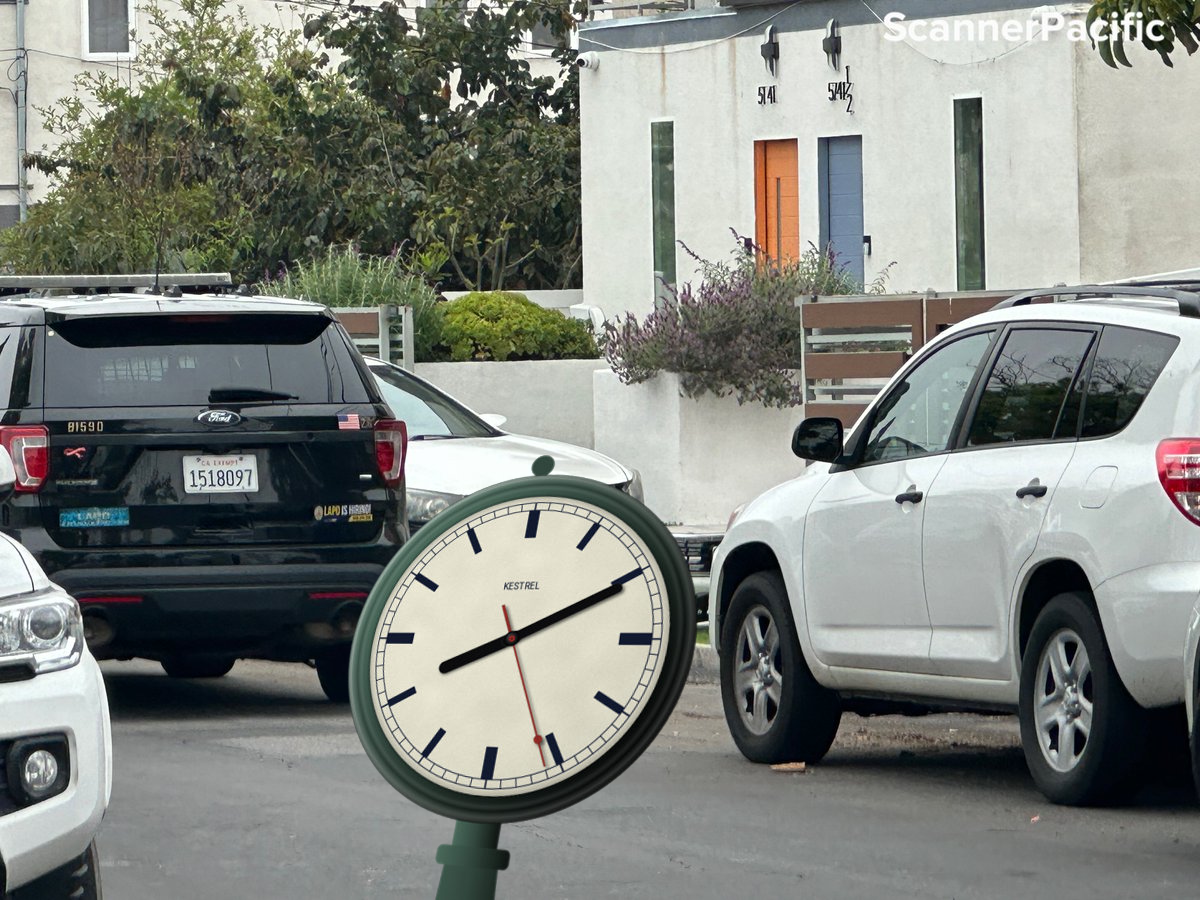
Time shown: {"hour": 8, "minute": 10, "second": 26}
